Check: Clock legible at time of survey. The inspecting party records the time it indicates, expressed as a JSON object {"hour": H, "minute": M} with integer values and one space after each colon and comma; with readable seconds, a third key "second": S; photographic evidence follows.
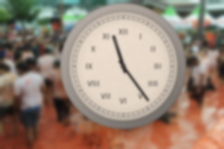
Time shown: {"hour": 11, "minute": 24}
